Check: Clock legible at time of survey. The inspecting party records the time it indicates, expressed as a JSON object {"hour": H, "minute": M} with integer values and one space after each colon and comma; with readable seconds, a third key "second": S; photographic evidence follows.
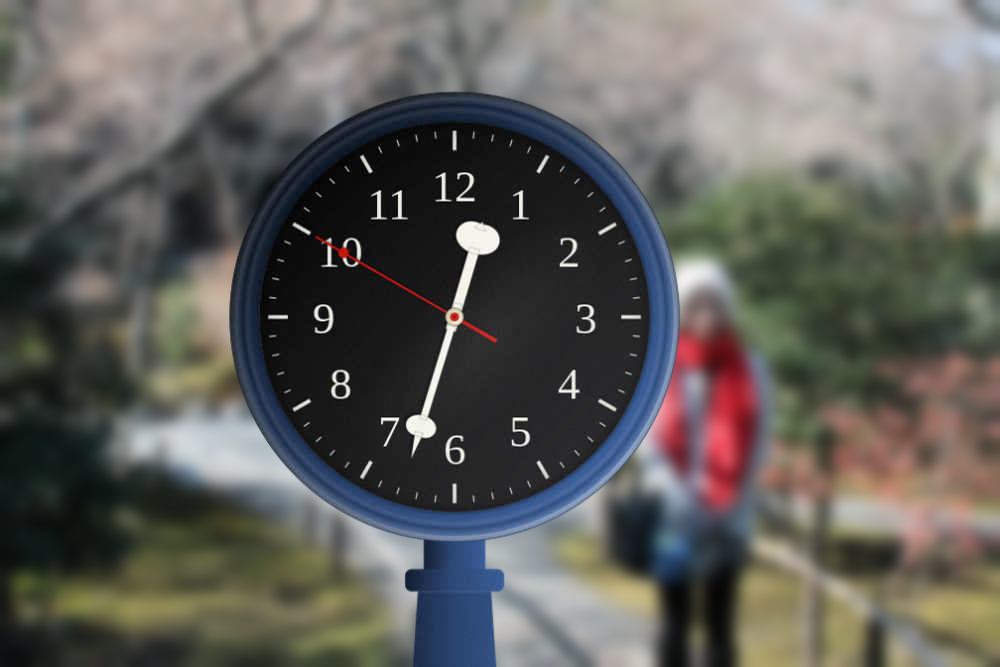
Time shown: {"hour": 12, "minute": 32, "second": 50}
